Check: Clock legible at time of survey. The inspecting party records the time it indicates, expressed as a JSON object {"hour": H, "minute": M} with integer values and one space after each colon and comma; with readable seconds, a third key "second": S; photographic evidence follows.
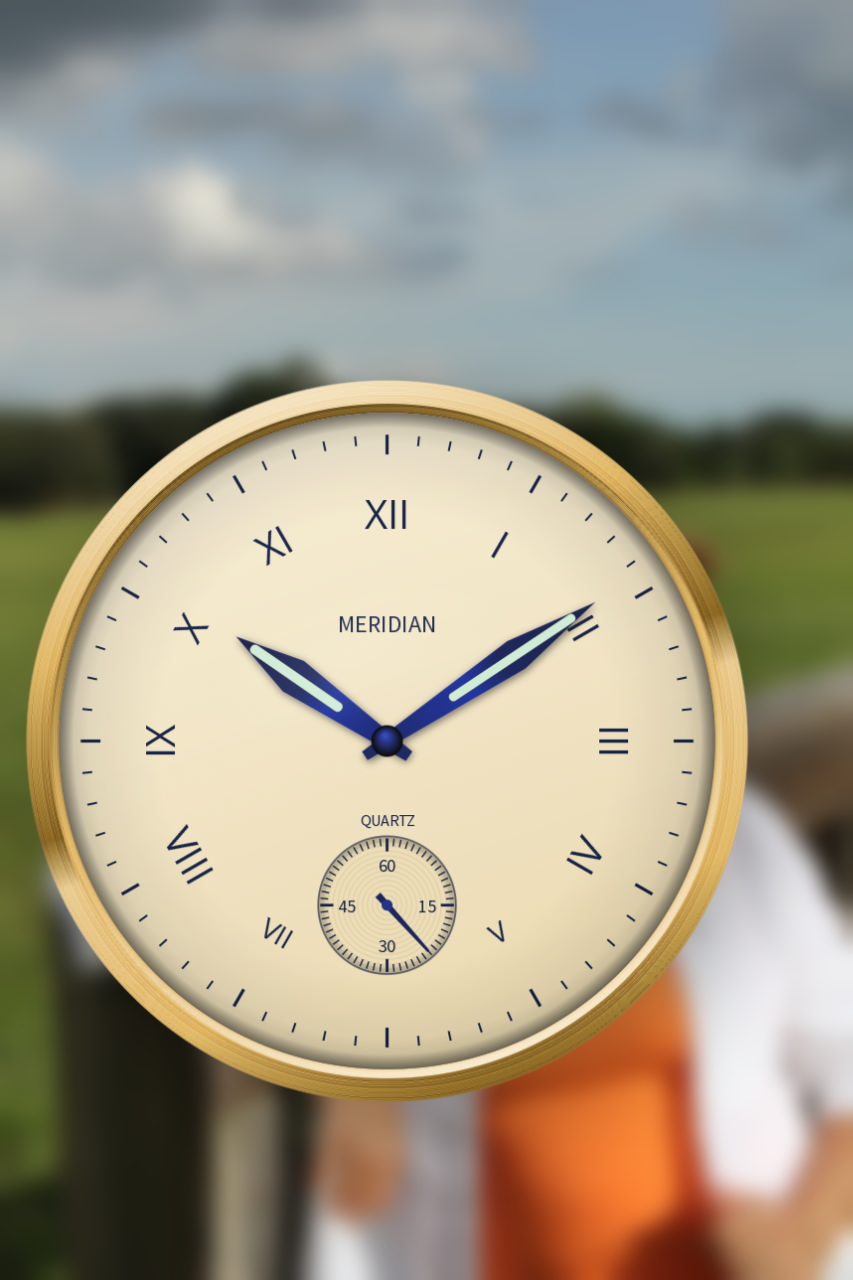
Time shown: {"hour": 10, "minute": 9, "second": 23}
